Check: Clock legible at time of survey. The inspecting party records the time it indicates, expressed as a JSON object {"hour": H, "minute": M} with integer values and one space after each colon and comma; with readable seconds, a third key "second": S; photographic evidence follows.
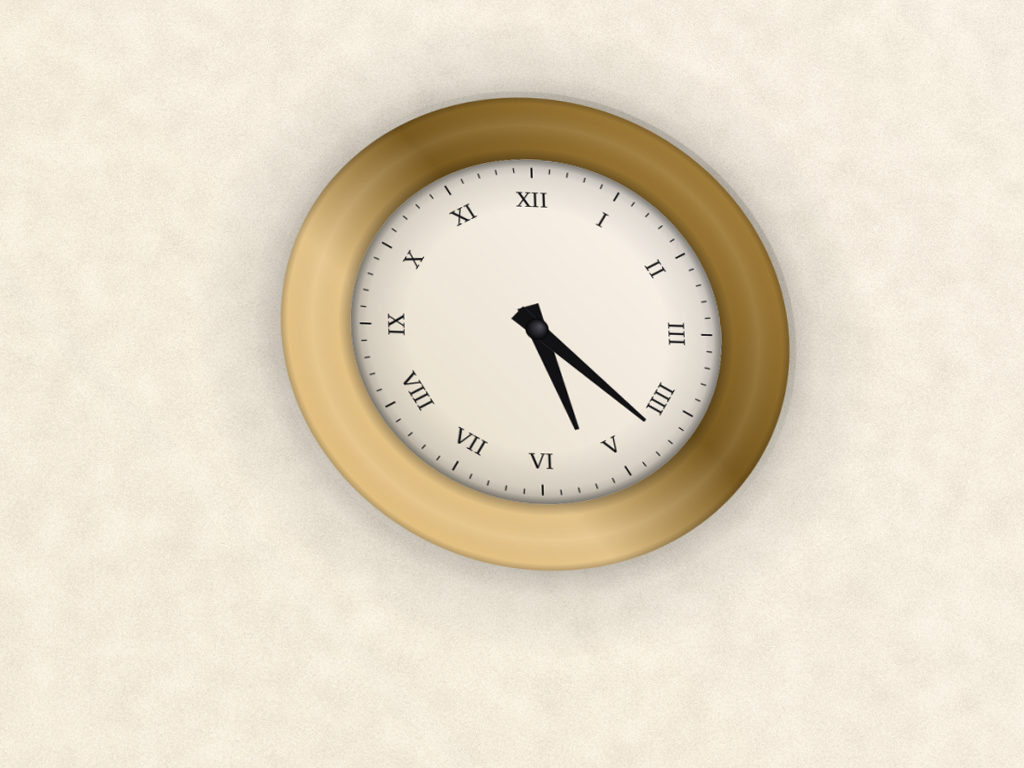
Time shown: {"hour": 5, "minute": 22}
